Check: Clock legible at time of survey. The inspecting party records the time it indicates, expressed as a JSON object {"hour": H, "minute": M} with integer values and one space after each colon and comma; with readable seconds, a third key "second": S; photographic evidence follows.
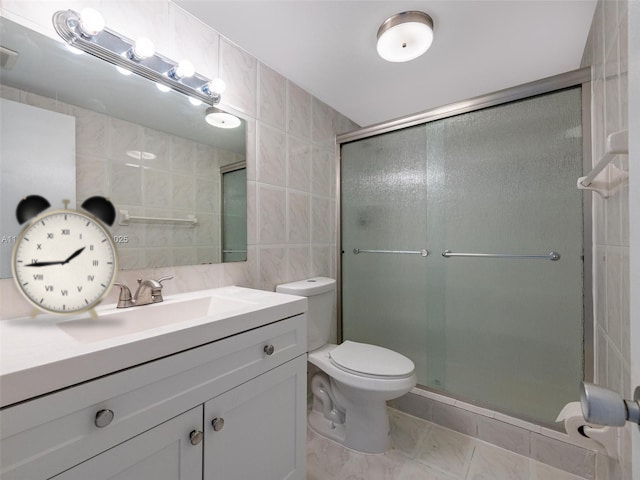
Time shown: {"hour": 1, "minute": 44}
